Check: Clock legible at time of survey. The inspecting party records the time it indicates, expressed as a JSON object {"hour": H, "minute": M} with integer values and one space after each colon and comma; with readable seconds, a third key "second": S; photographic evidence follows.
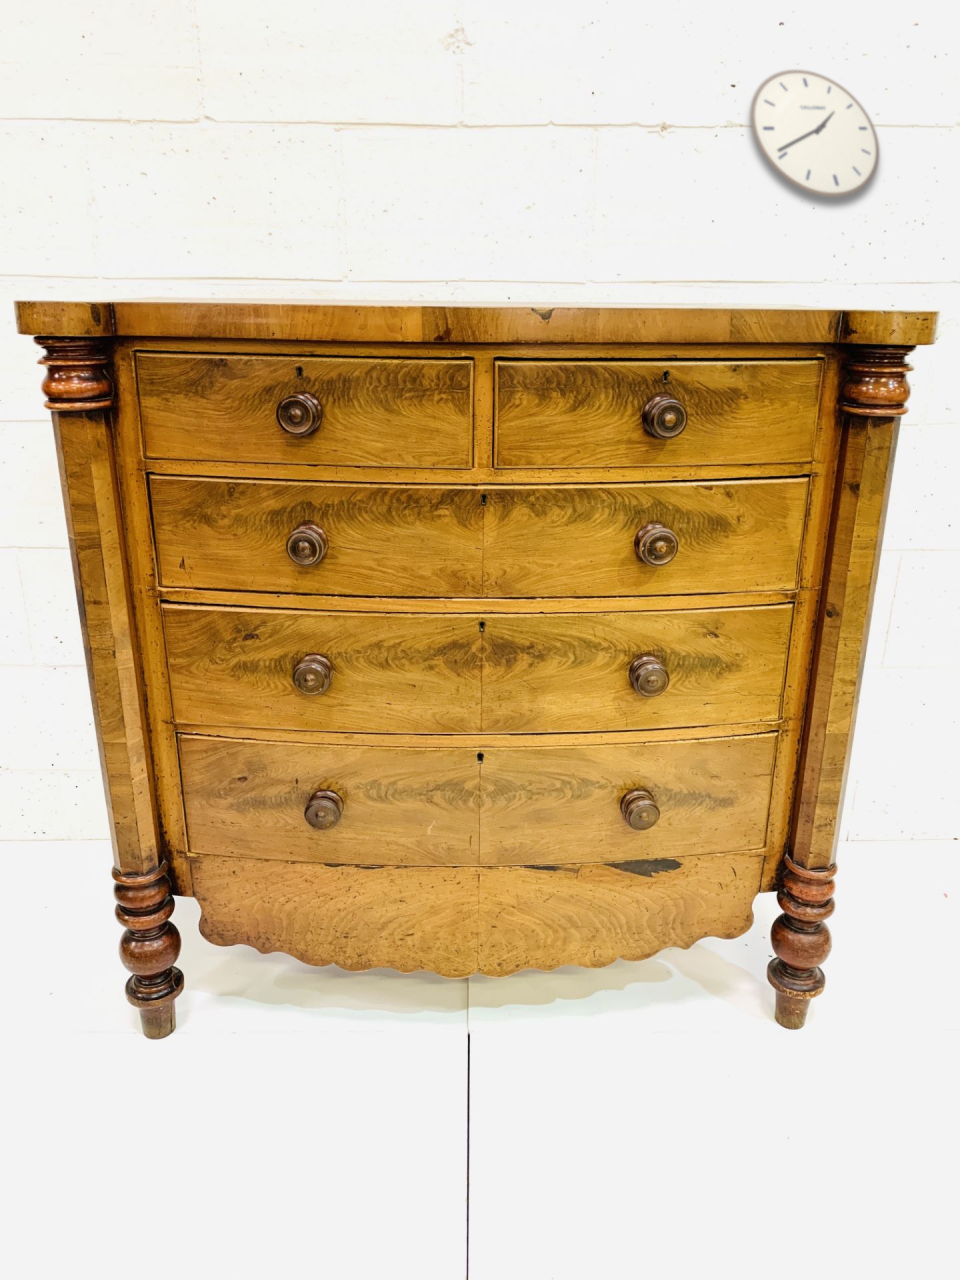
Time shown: {"hour": 1, "minute": 41}
